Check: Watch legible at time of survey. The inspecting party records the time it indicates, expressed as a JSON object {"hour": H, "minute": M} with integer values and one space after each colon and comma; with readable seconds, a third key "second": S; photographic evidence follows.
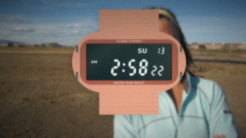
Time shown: {"hour": 2, "minute": 58, "second": 22}
